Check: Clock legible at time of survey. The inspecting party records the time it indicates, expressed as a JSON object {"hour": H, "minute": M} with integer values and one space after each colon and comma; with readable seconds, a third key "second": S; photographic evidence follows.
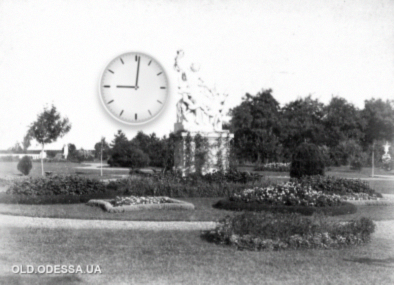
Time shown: {"hour": 9, "minute": 1}
